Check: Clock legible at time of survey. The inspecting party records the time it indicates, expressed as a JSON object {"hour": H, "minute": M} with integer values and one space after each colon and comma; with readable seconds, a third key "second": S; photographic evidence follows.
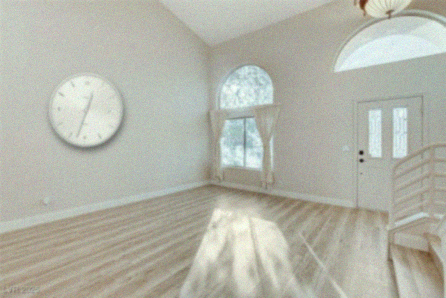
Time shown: {"hour": 12, "minute": 33}
